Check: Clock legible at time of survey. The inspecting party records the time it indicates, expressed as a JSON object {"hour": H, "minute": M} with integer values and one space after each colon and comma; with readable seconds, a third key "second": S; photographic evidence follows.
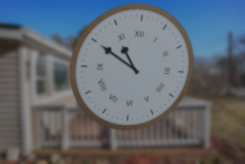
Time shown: {"hour": 10, "minute": 50}
